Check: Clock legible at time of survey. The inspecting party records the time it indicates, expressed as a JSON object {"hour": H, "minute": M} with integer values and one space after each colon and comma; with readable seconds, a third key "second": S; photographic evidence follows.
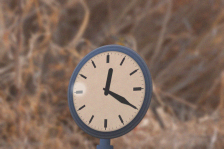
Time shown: {"hour": 12, "minute": 20}
